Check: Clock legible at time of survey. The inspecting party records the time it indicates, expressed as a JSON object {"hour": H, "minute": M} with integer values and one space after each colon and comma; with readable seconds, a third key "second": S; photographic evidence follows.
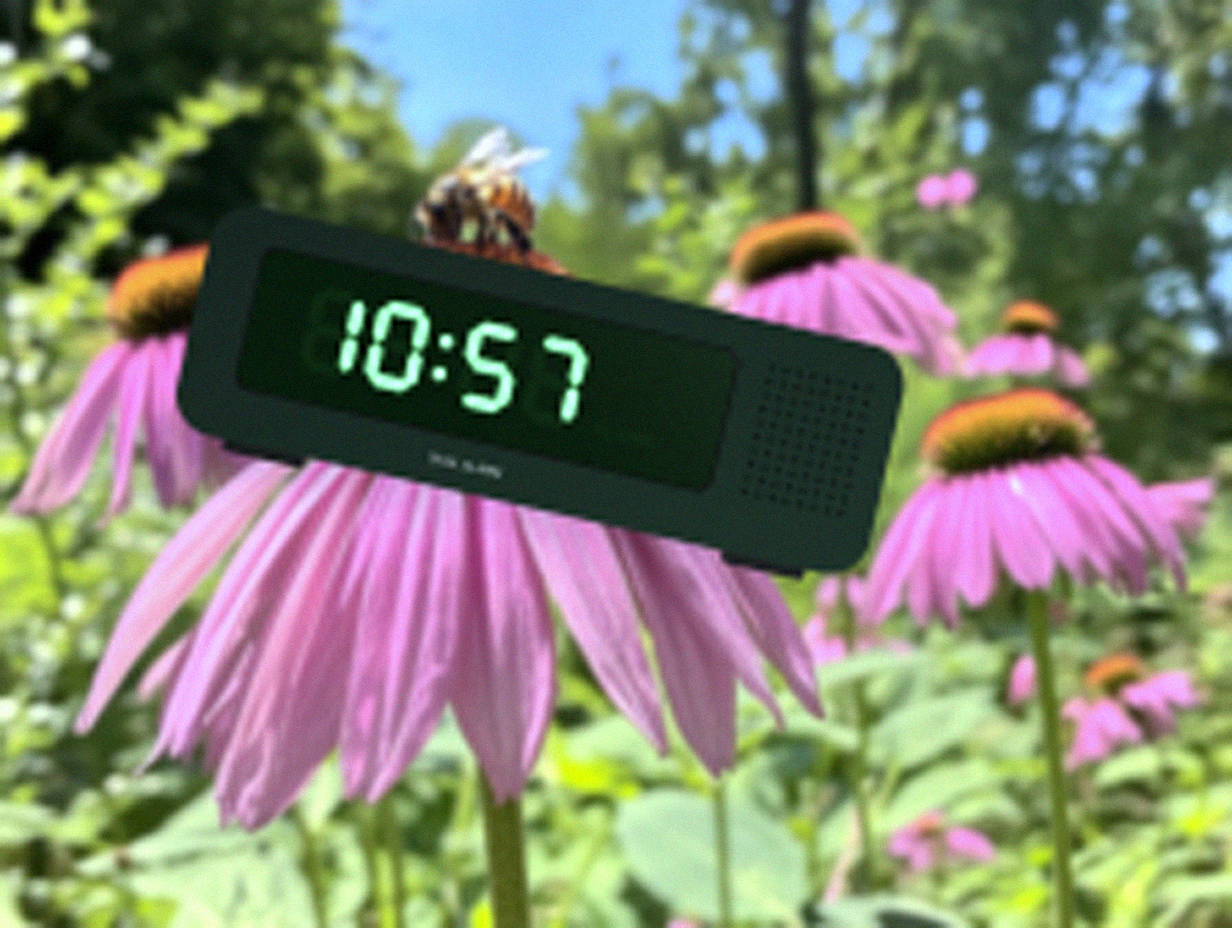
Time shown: {"hour": 10, "minute": 57}
